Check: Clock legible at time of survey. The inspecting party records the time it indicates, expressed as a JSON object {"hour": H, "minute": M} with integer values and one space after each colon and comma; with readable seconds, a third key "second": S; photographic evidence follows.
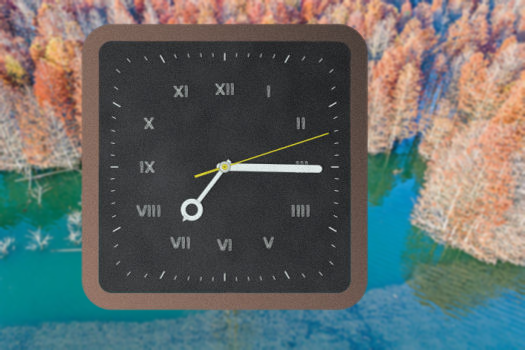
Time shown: {"hour": 7, "minute": 15, "second": 12}
